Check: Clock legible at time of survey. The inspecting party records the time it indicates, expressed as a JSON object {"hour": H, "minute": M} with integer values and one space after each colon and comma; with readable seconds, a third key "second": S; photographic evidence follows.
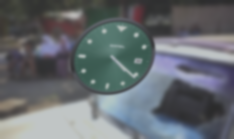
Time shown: {"hour": 4, "minute": 21}
